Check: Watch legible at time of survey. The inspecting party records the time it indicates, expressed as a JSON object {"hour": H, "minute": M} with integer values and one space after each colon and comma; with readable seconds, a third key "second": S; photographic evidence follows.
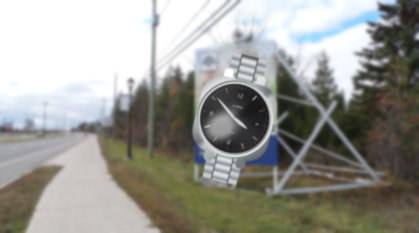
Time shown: {"hour": 3, "minute": 51}
